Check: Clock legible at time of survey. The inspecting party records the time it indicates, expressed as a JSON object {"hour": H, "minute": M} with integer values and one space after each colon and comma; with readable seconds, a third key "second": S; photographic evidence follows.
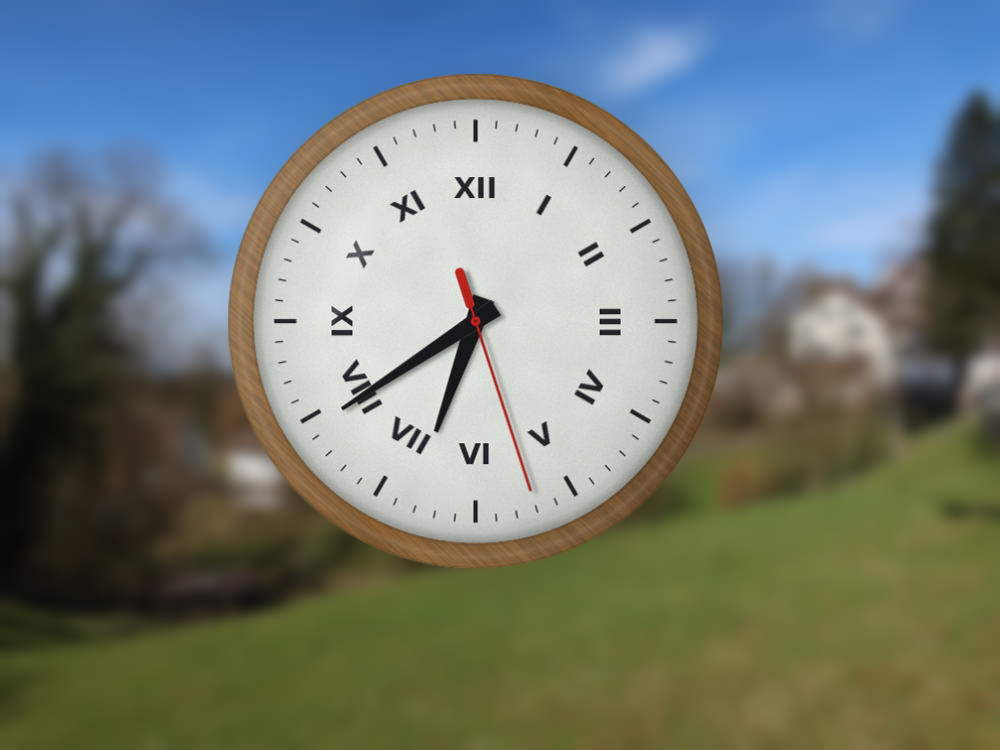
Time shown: {"hour": 6, "minute": 39, "second": 27}
